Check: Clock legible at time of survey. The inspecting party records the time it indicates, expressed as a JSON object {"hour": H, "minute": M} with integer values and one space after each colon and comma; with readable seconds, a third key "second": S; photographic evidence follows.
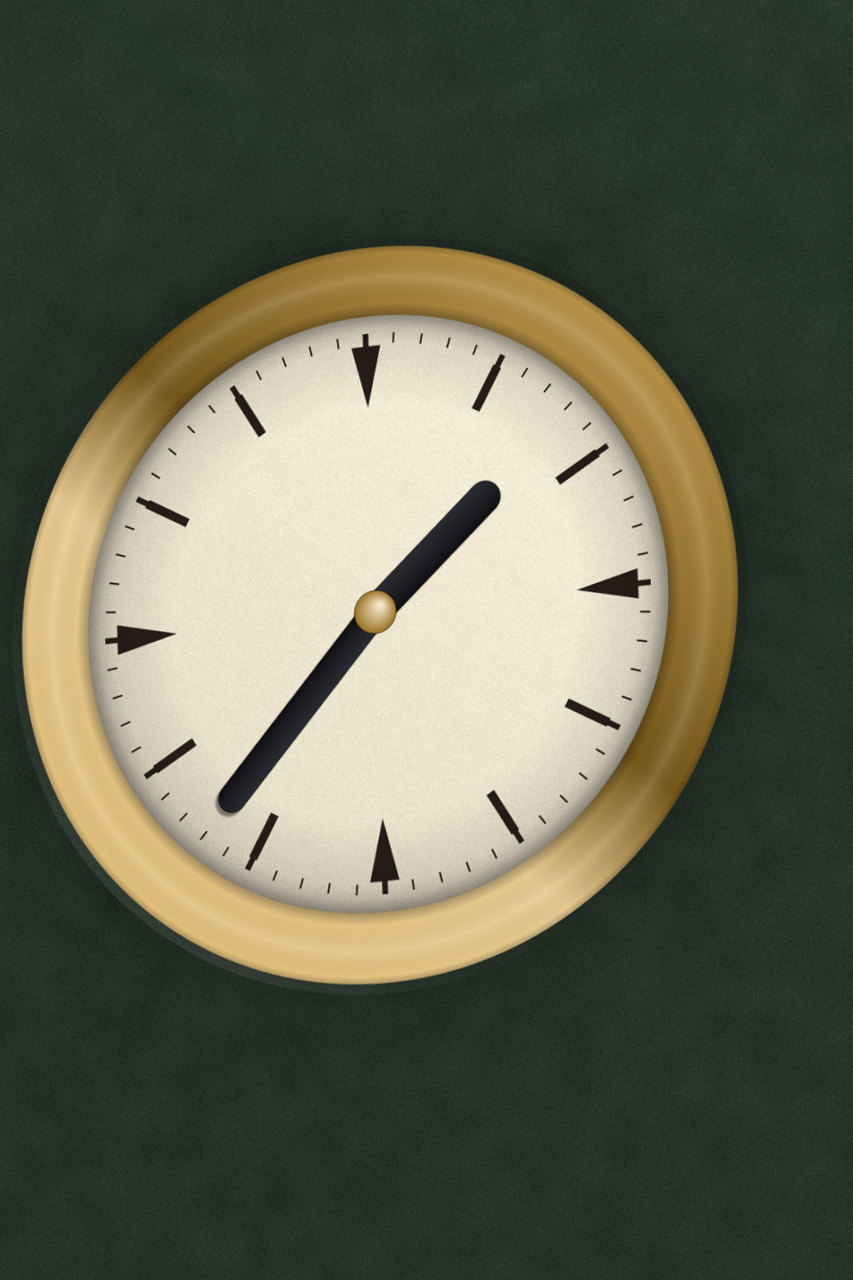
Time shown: {"hour": 1, "minute": 37}
